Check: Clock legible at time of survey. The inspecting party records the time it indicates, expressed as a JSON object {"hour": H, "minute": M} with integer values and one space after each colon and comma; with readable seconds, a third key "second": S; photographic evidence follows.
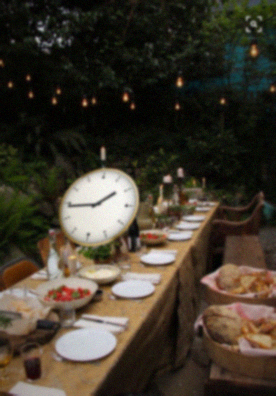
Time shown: {"hour": 1, "minute": 44}
